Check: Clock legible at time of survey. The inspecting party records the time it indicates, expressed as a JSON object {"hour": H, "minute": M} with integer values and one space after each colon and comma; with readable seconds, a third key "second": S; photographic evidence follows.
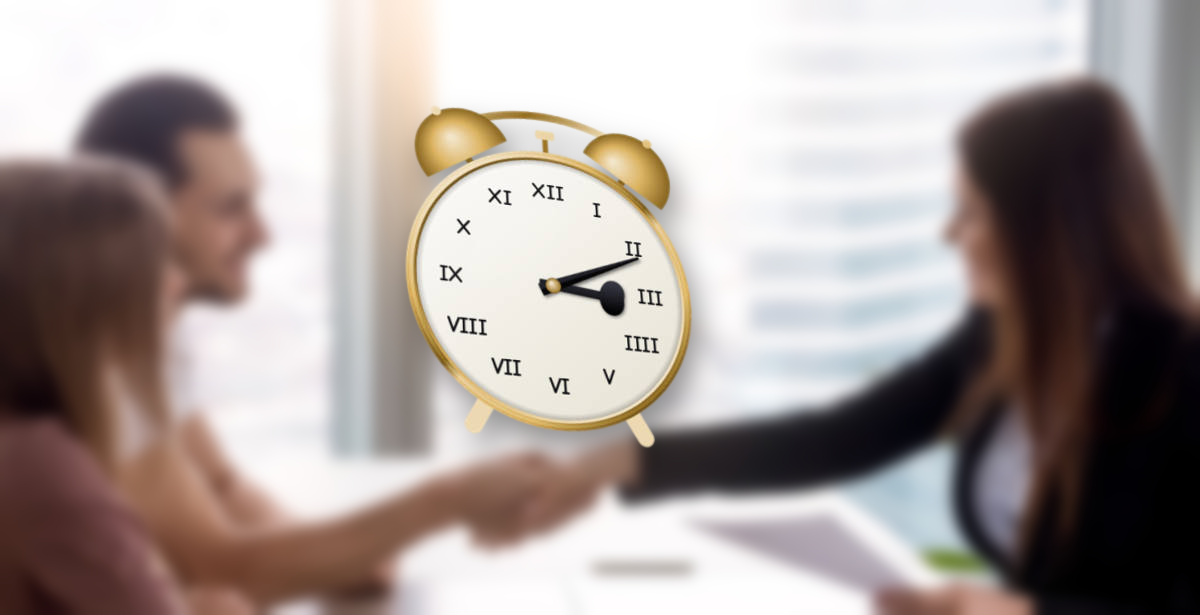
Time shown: {"hour": 3, "minute": 11}
